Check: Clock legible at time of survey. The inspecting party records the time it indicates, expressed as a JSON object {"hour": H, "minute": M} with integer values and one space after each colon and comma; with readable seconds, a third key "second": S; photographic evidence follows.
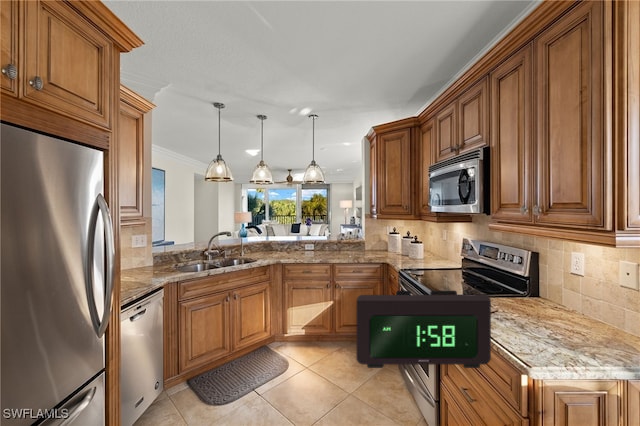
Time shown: {"hour": 1, "minute": 58}
